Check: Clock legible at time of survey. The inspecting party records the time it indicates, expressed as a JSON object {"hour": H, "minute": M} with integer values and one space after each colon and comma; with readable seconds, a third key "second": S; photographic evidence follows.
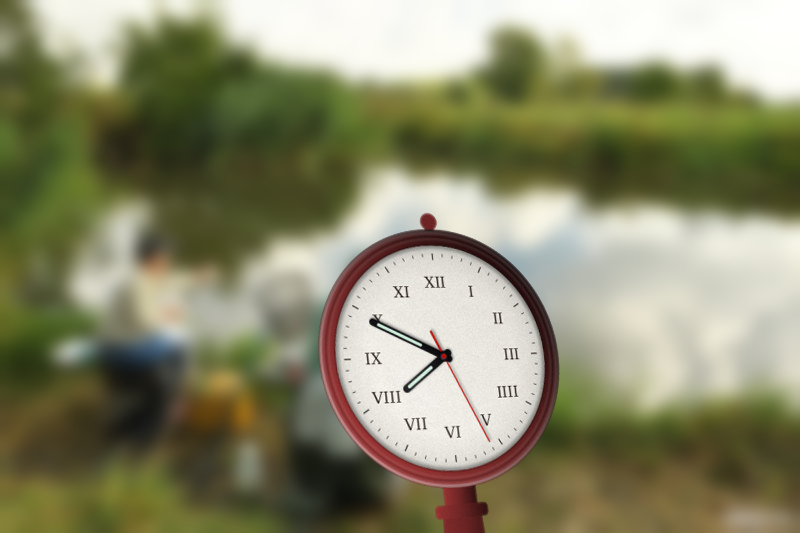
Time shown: {"hour": 7, "minute": 49, "second": 26}
